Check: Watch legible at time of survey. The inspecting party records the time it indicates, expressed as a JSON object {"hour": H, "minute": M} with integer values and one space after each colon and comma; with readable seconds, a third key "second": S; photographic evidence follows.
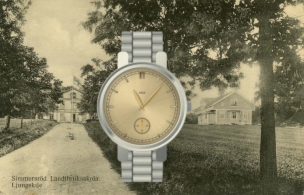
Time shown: {"hour": 11, "minute": 7}
